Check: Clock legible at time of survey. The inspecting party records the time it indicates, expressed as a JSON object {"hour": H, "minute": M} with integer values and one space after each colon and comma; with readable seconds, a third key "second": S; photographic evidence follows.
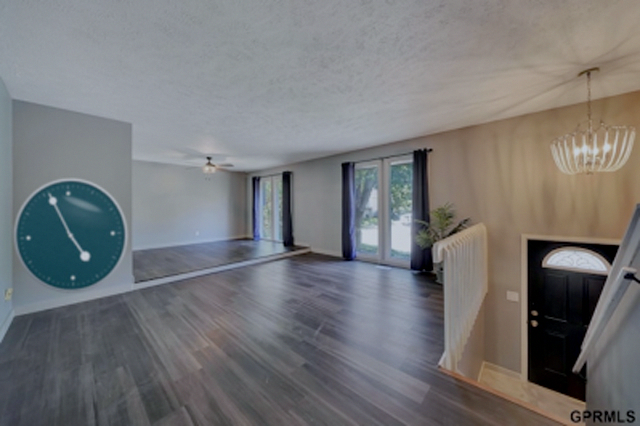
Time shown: {"hour": 4, "minute": 56}
